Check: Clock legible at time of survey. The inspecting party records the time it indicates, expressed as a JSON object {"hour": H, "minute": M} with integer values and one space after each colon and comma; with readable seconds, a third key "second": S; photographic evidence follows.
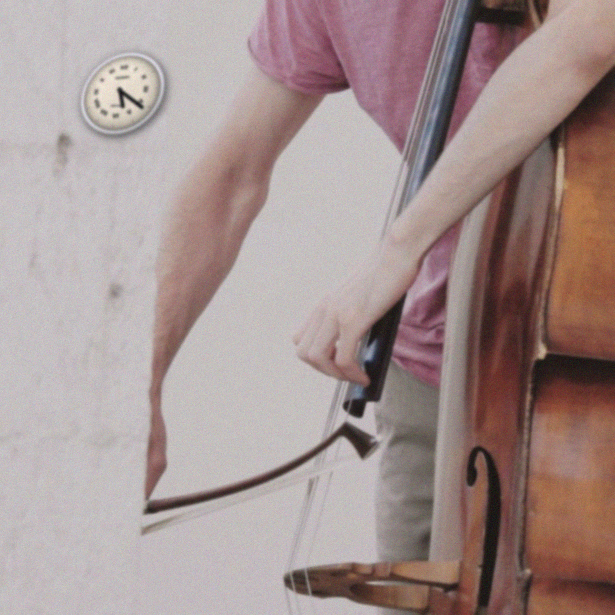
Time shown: {"hour": 5, "minute": 21}
